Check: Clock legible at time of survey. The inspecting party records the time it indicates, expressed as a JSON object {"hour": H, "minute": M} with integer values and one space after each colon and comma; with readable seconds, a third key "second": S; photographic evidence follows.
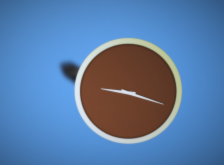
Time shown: {"hour": 9, "minute": 18}
